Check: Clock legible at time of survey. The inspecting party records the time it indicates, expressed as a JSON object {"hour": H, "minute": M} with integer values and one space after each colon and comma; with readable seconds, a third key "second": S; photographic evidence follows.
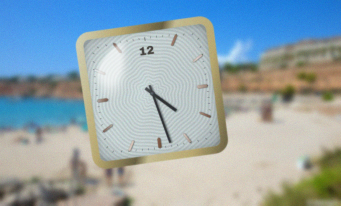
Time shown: {"hour": 4, "minute": 28}
